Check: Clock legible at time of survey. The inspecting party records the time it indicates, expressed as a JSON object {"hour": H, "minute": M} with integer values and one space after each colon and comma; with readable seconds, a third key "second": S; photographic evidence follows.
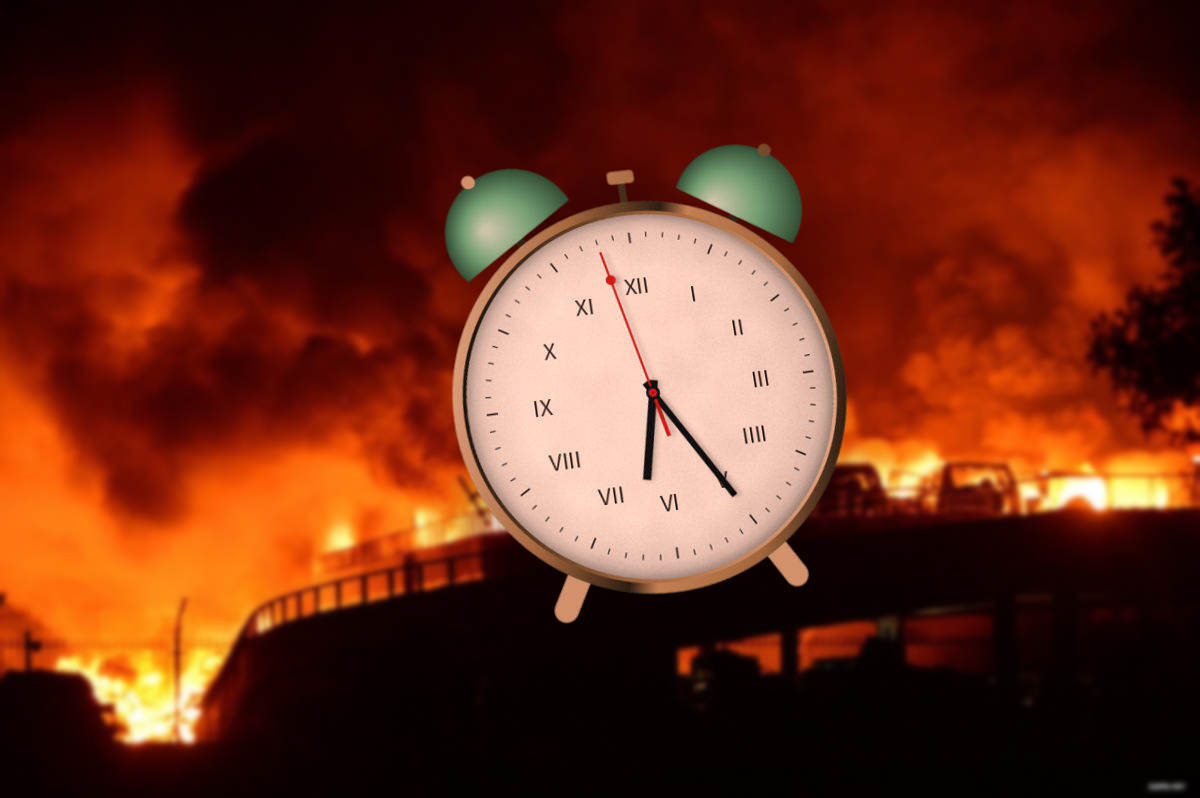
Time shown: {"hour": 6, "minute": 24, "second": 58}
